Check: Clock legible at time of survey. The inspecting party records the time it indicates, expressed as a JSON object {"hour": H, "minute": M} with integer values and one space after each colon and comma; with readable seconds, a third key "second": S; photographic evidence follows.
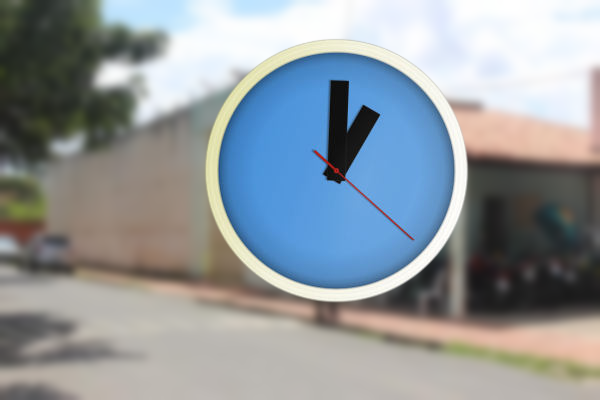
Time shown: {"hour": 1, "minute": 0, "second": 22}
